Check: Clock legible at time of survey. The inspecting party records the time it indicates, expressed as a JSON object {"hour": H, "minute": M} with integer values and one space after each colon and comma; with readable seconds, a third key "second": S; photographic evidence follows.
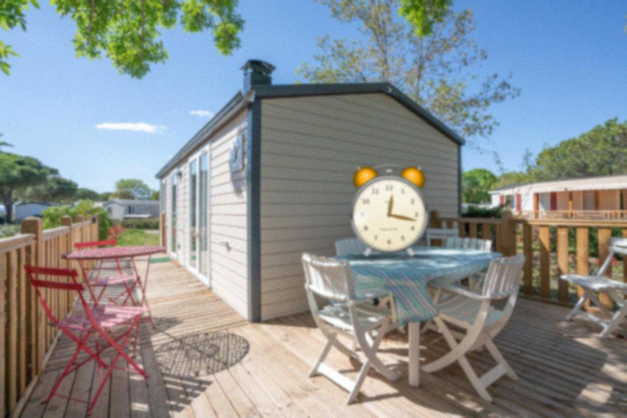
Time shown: {"hour": 12, "minute": 17}
